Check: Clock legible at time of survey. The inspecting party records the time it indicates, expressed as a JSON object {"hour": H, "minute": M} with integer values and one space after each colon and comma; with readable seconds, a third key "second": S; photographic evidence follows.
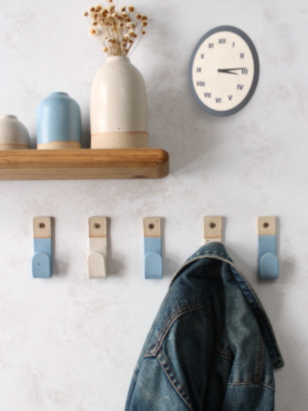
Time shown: {"hour": 3, "minute": 14}
